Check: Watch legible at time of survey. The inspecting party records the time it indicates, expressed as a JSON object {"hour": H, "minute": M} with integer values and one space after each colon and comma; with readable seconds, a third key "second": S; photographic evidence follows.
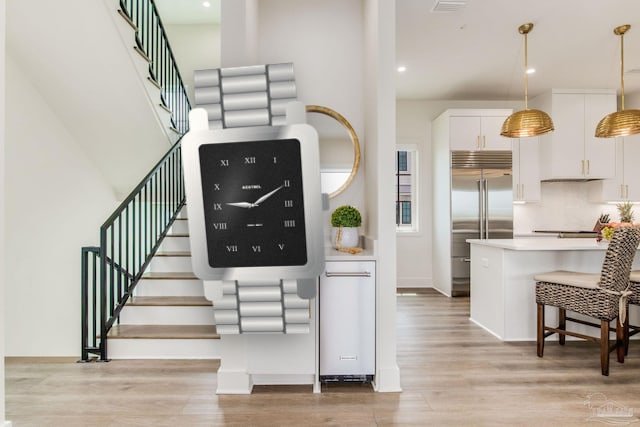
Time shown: {"hour": 9, "minute": 10}
